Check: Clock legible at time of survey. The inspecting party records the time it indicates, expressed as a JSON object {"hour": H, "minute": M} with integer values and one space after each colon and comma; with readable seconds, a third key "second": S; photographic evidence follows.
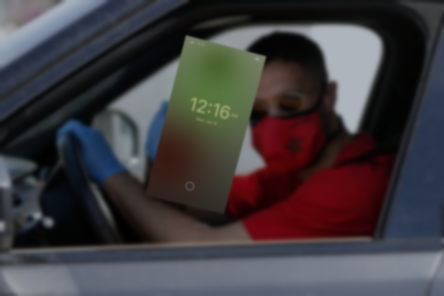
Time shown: {"hour": 12, "minute": 16}
